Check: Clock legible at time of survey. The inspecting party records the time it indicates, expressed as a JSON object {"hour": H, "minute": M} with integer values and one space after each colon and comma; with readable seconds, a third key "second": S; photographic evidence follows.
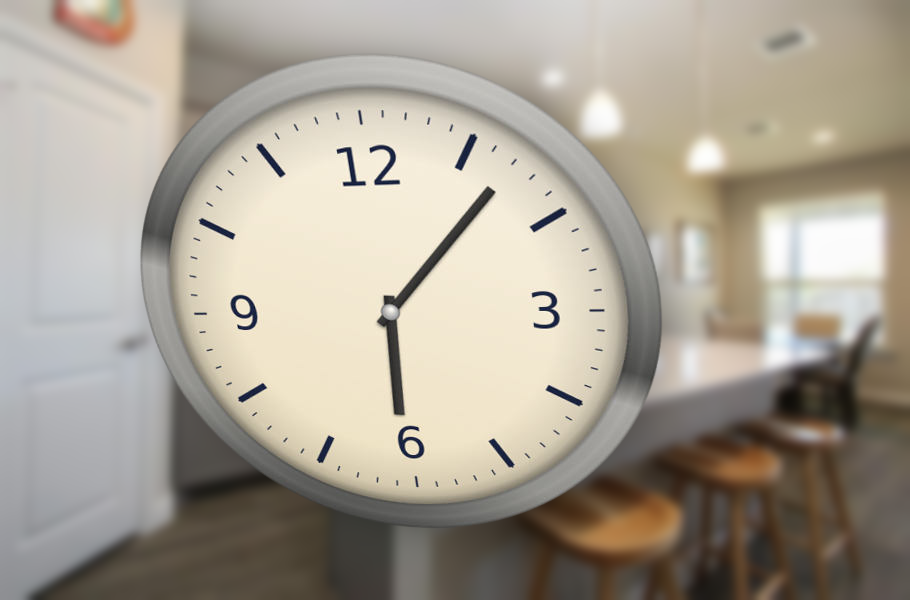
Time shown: {"hour": 6, "minute": 7}
